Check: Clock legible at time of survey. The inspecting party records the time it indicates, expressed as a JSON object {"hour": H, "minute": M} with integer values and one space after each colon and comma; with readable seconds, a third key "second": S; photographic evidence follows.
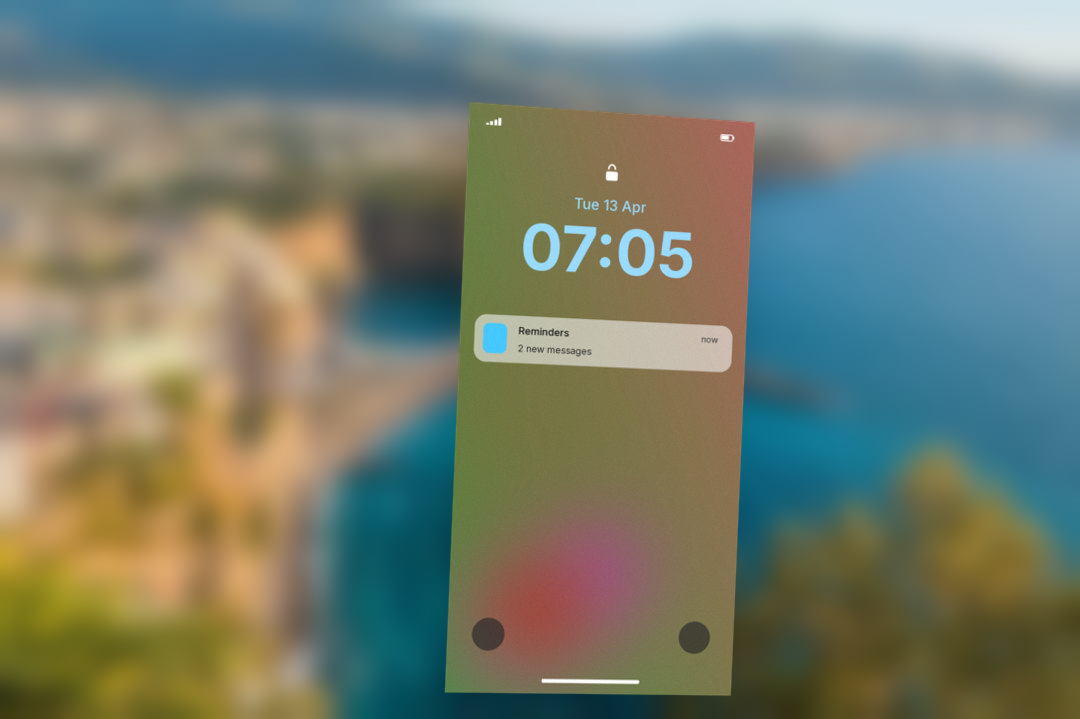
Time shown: {"hour": 7, "minute": 5}
